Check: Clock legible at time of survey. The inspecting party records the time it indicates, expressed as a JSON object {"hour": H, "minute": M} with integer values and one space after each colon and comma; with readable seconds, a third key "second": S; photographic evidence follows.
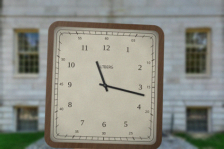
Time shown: {"hour": 11, "minute": 17}
